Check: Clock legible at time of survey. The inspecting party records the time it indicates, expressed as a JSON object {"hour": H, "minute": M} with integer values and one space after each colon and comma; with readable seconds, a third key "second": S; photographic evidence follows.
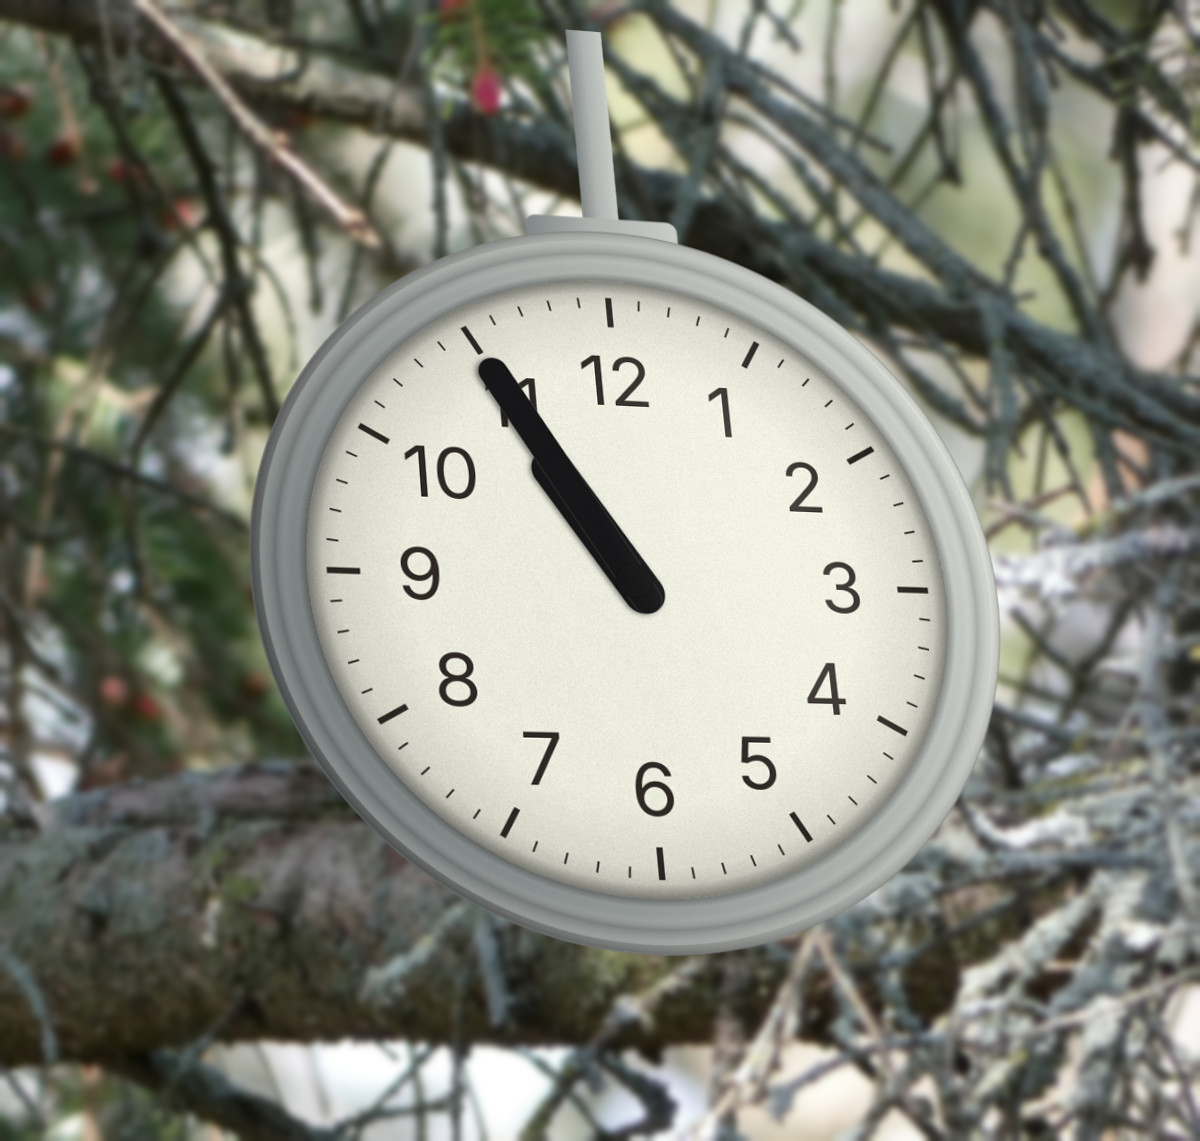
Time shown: {"hour": 10, "minute": 55}
